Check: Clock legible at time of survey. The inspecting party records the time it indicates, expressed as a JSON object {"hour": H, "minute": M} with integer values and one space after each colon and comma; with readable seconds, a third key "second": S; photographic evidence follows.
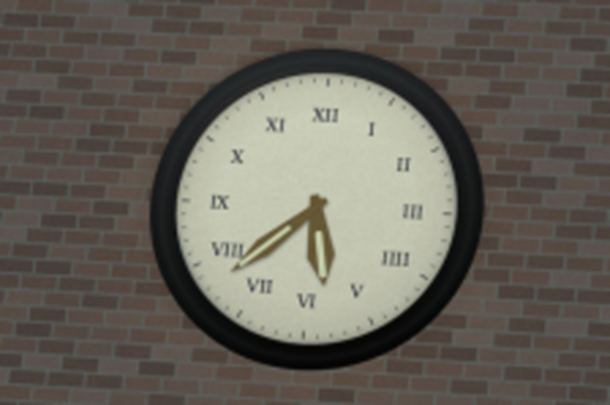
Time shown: {"hour": 5, "minute": 38}
